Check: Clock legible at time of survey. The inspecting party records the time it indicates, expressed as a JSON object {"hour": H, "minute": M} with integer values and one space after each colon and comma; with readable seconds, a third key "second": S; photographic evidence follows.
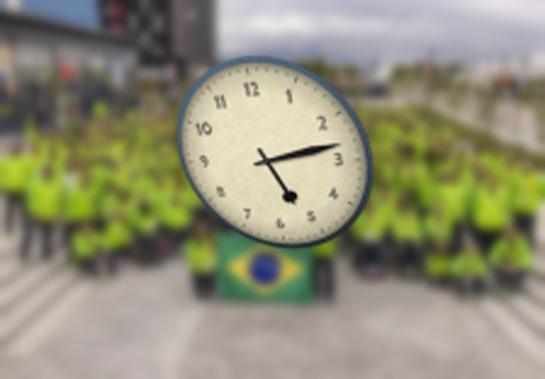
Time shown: {"hour": 5, "minute": 13}
